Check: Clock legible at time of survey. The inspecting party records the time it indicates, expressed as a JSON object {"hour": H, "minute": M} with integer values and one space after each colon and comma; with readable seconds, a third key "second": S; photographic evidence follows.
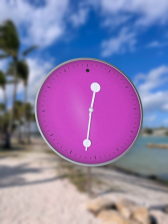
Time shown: {"hour": 12, "minute": 32}
